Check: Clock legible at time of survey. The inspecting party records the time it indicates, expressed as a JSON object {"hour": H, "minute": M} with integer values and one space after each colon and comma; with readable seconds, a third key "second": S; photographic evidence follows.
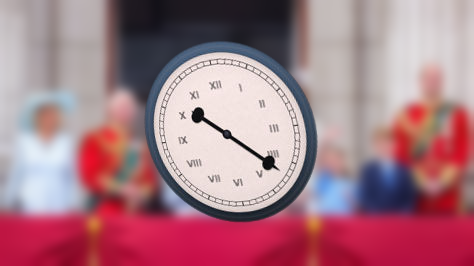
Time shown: {"hour": 10, "minute": 22}
